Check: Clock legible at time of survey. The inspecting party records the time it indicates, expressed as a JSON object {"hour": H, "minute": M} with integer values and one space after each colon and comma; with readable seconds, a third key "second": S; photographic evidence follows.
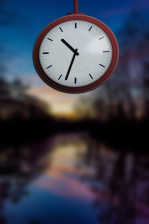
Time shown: {"hour": 10, "minute": 33}
